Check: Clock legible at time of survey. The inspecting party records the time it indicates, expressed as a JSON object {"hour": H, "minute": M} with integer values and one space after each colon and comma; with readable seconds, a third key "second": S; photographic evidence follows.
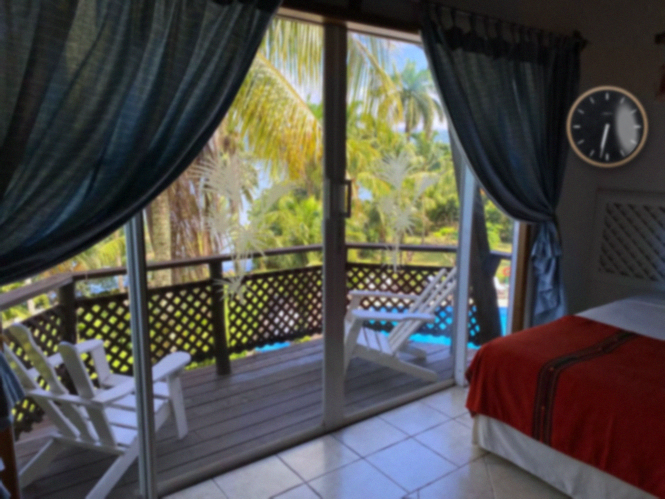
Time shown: {"hour": 6, "minute": 32}
